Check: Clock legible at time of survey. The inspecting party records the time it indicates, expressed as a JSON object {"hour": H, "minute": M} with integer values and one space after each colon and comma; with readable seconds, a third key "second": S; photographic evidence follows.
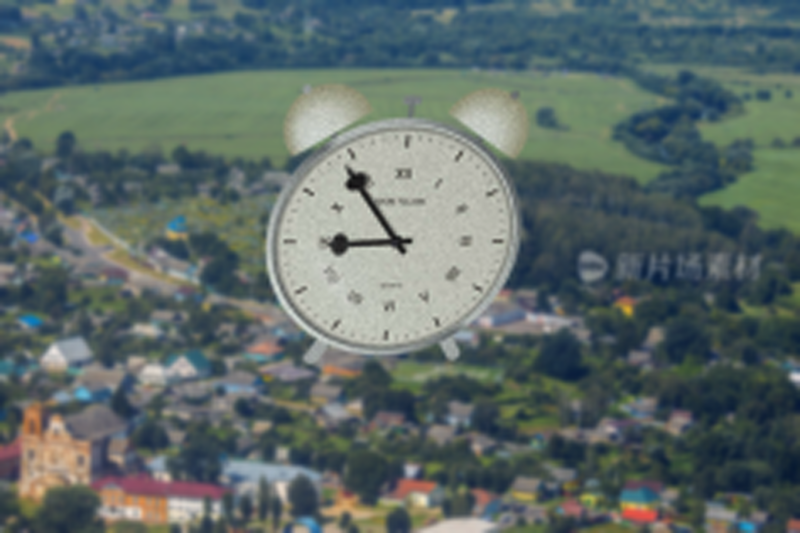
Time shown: {"hour": 8, "minute": 54}
